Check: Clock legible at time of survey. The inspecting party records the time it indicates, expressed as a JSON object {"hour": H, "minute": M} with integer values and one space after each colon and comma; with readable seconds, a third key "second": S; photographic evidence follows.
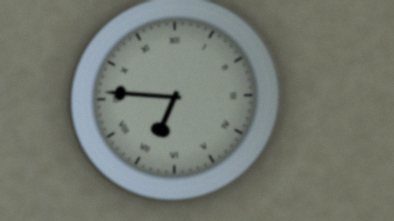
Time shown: {"hour": 6, "minute": 46}
